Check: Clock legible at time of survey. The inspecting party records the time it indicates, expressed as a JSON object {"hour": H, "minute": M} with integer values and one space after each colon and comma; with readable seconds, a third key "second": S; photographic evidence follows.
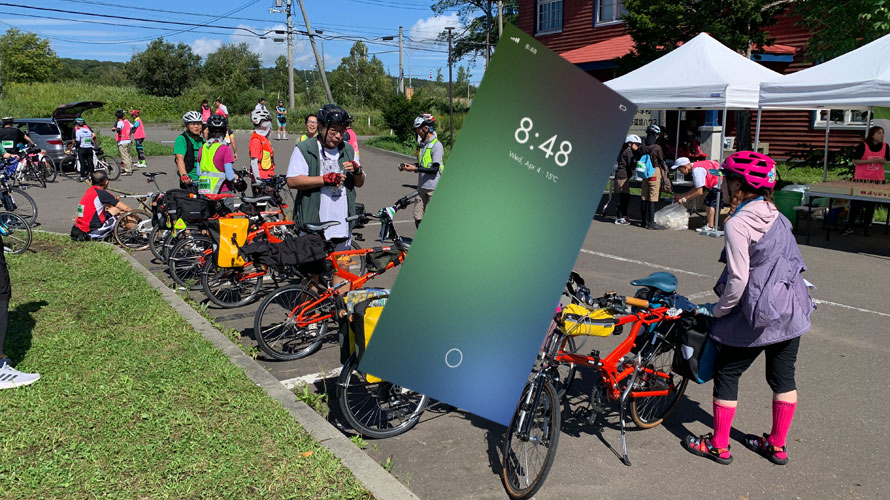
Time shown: {"hour": 8, "minute": 48}
